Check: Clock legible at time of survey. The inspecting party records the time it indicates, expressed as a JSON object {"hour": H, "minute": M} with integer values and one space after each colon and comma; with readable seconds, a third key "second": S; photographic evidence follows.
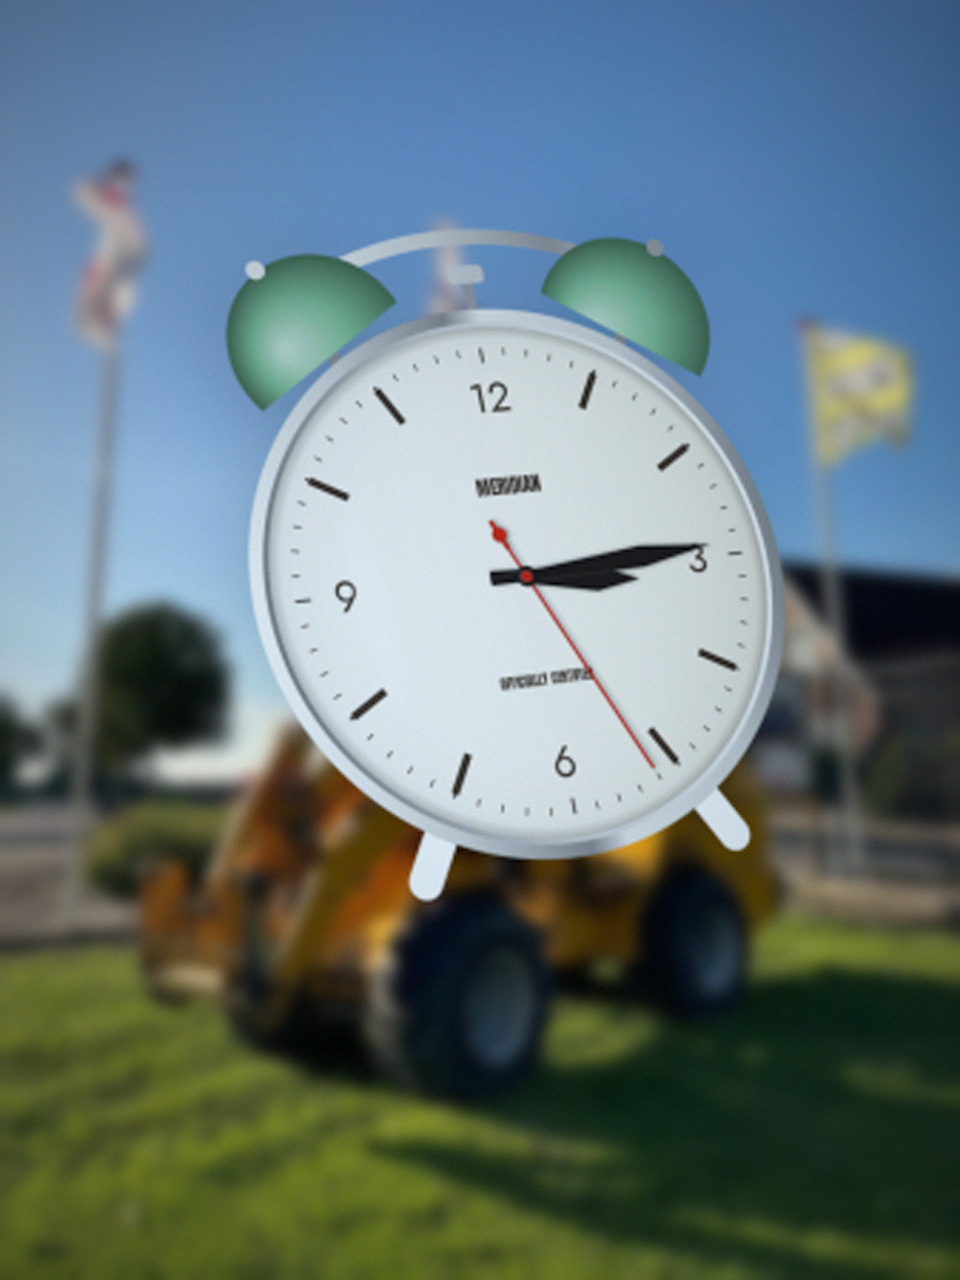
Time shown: {"hour": 3, "minute": 14, "second": 26}
